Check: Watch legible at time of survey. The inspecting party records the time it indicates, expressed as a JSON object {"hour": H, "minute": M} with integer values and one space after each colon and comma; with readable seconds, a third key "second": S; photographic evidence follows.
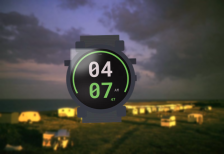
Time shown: {"hour": 4, "minute": 7}
